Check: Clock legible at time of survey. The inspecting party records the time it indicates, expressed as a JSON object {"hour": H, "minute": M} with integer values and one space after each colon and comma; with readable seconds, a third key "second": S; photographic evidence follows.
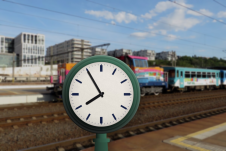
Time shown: {"hour": 7, "minute": 55}
